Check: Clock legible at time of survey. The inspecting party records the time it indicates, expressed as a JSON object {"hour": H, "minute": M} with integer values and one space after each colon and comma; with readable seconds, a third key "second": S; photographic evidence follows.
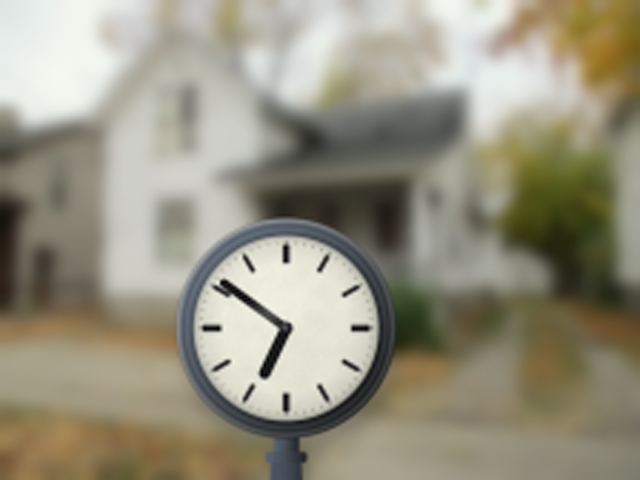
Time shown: {"hour": 6, "minute": 51}
